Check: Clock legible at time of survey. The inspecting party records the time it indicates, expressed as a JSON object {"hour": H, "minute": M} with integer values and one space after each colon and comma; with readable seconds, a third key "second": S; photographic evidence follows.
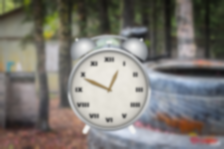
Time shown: {"hour": 12, "minute": 49}
